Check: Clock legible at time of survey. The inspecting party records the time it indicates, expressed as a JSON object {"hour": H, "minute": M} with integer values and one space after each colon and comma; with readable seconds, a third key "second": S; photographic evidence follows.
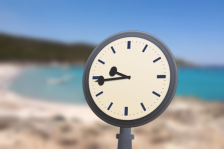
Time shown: {"hour": 9, "minute": 44}
